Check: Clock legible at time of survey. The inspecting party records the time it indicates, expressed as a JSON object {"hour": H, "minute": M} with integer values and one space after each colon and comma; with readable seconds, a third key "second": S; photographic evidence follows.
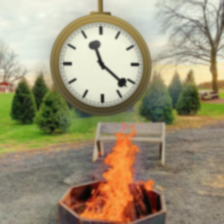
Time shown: {"hour": 11, "minute": 22}
